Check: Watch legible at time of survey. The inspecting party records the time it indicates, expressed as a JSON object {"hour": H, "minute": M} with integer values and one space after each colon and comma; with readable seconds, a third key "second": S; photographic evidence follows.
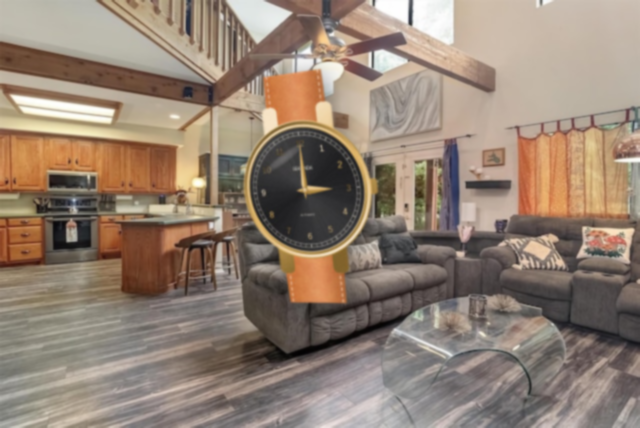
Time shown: {"hour": 3, "minute": 0}
